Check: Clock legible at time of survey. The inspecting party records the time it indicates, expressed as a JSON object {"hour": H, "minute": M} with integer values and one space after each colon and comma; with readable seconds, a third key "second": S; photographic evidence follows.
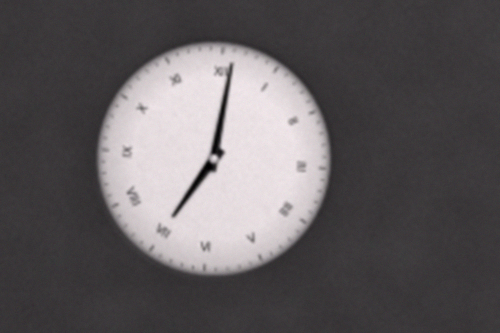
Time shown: {"hour": 7, "minute": 1}
